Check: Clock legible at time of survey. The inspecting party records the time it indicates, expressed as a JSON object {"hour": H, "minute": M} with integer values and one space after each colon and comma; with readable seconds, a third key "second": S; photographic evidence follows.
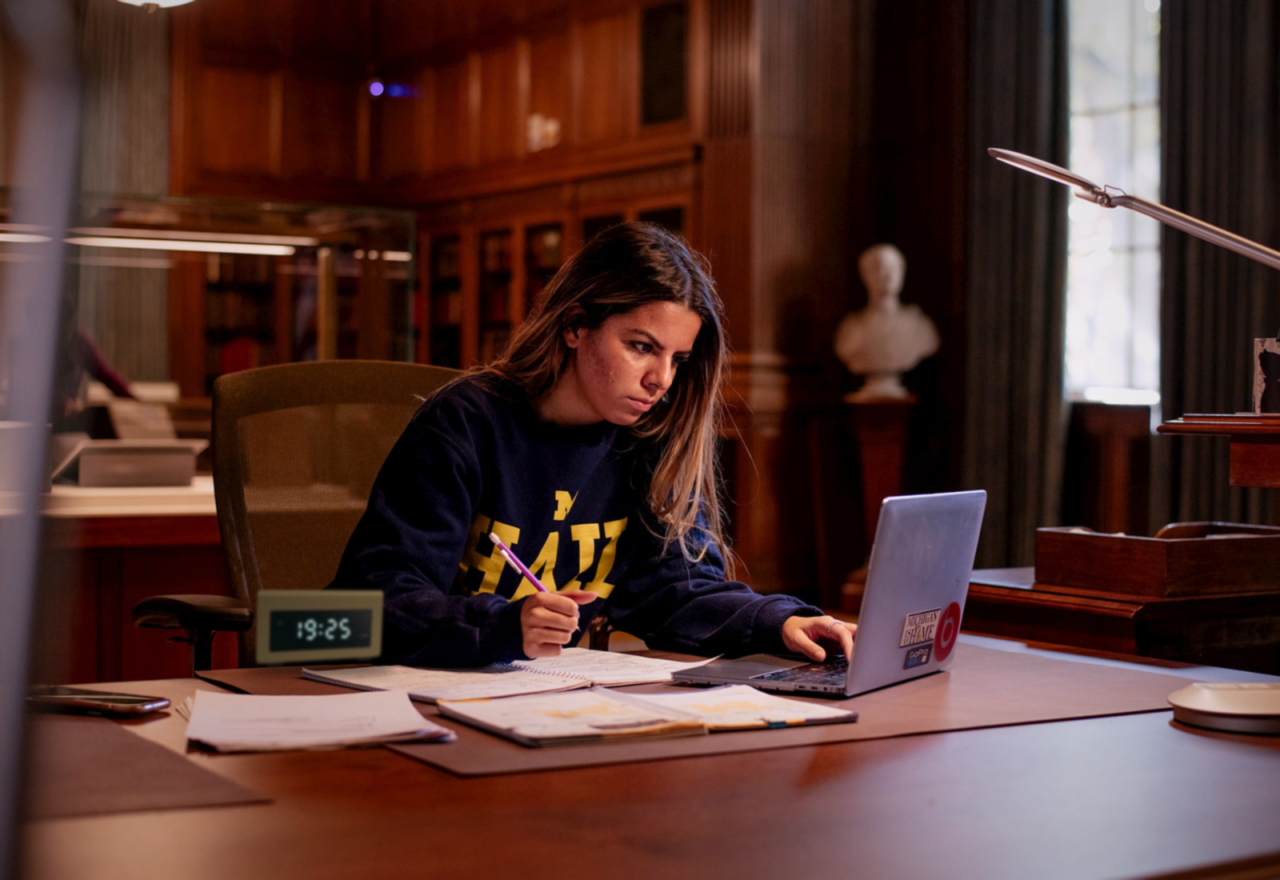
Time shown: {"hour": 19, "minute": 25}
